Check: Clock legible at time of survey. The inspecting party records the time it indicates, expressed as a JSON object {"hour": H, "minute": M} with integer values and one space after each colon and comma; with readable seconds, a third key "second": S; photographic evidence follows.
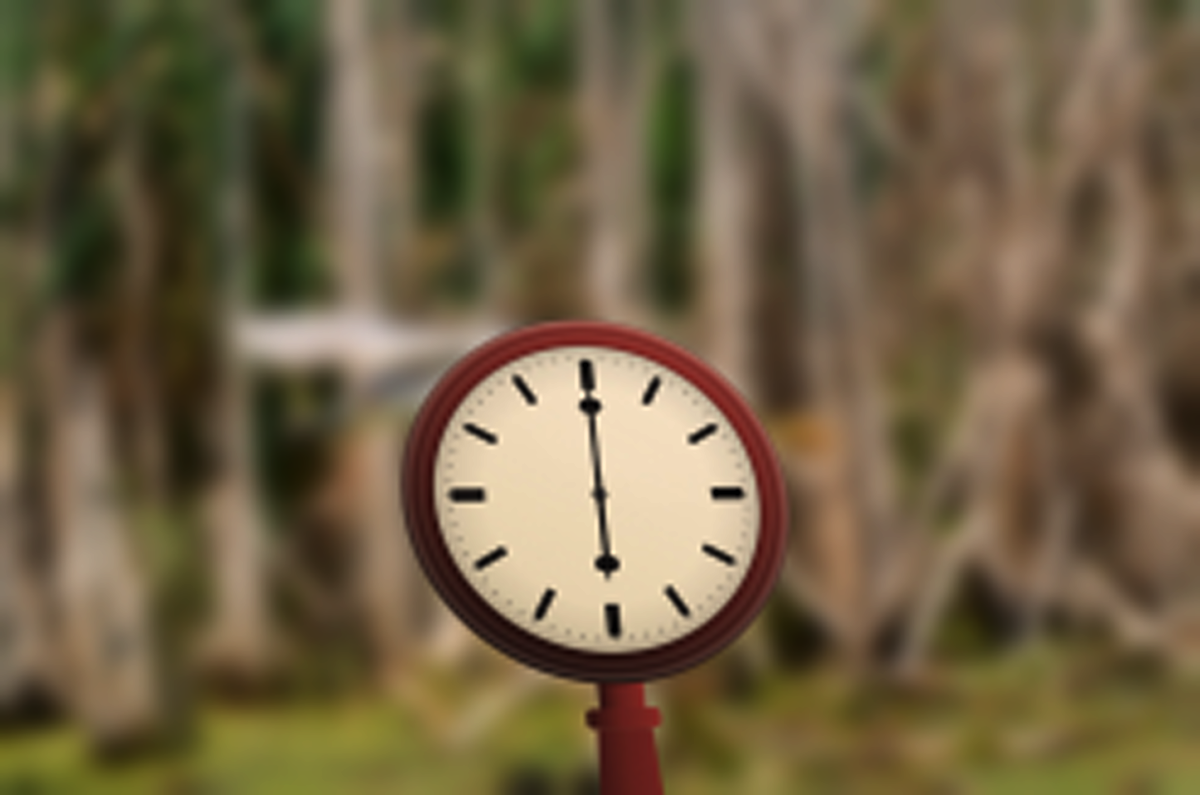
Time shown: {"hour": 6, "minute": 0}
